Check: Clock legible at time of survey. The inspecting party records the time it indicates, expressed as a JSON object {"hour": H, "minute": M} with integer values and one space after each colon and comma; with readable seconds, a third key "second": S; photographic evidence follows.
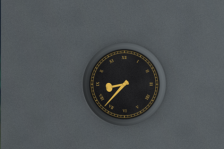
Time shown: {"hour": 8, "minute": 37}
